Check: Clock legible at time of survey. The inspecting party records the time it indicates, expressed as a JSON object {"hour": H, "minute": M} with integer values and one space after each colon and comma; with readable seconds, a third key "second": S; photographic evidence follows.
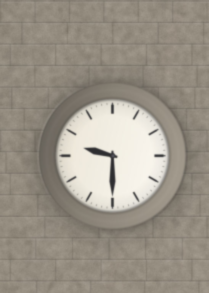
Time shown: {"hour": 9, "minute": 30}
